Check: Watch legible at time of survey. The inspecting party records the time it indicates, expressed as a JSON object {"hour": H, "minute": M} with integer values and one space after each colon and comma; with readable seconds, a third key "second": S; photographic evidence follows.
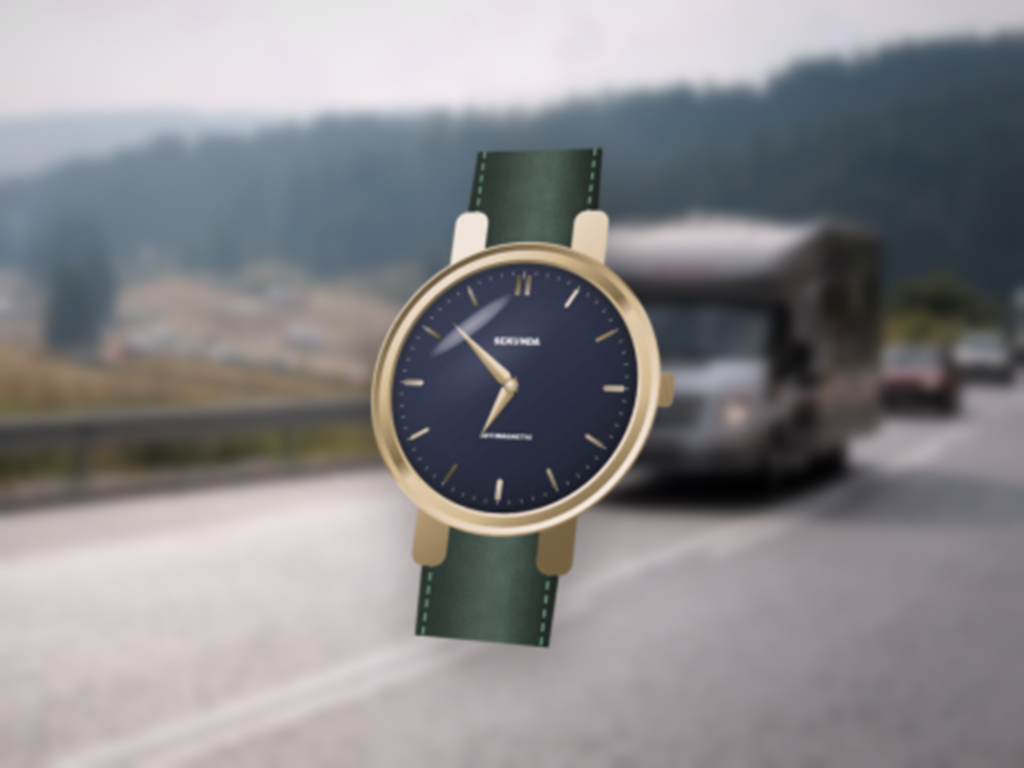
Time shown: {"hour": 6, "minute": 52}
